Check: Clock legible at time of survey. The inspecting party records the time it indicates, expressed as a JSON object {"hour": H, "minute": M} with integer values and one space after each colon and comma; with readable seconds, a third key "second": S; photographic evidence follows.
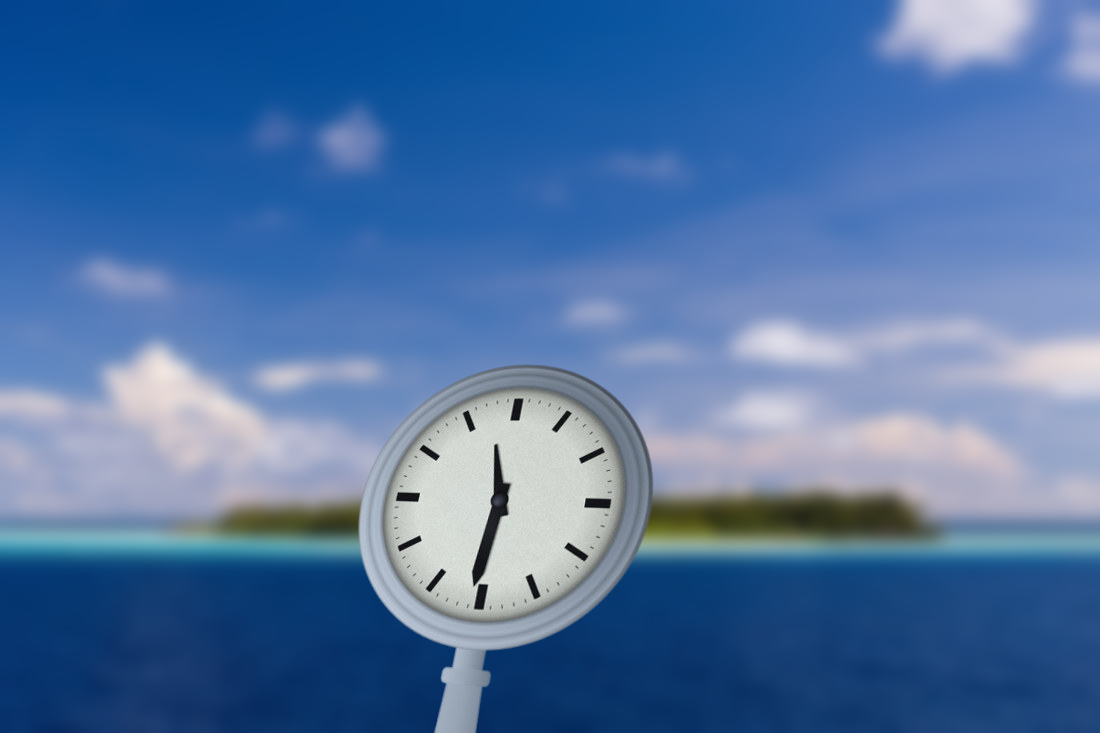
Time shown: {"hour": 11, "minute": 31}
